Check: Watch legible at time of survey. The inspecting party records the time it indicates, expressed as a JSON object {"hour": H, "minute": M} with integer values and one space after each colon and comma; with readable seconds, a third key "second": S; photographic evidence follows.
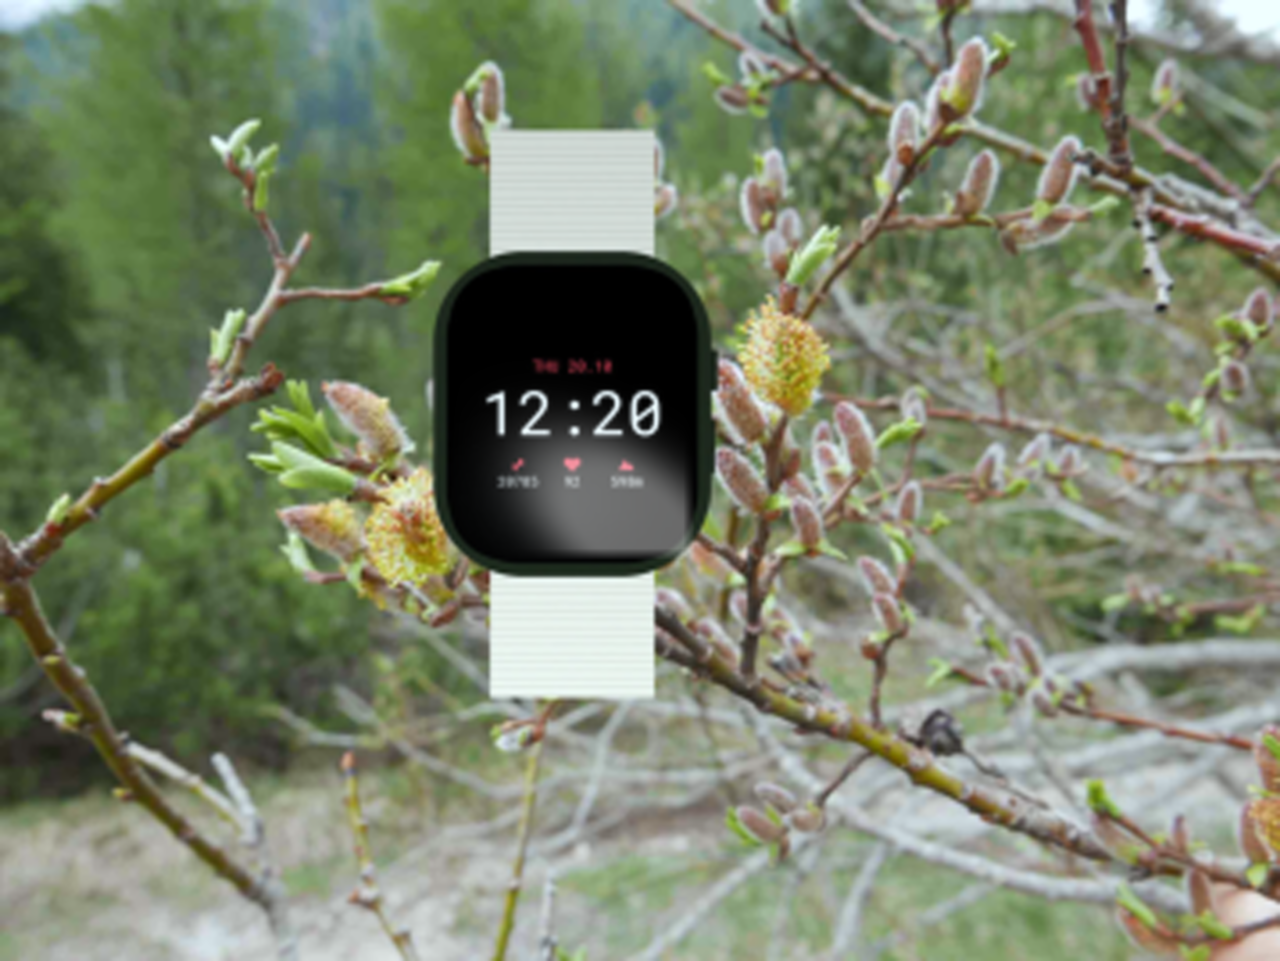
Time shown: {"hour": 12, "minute": 20}
